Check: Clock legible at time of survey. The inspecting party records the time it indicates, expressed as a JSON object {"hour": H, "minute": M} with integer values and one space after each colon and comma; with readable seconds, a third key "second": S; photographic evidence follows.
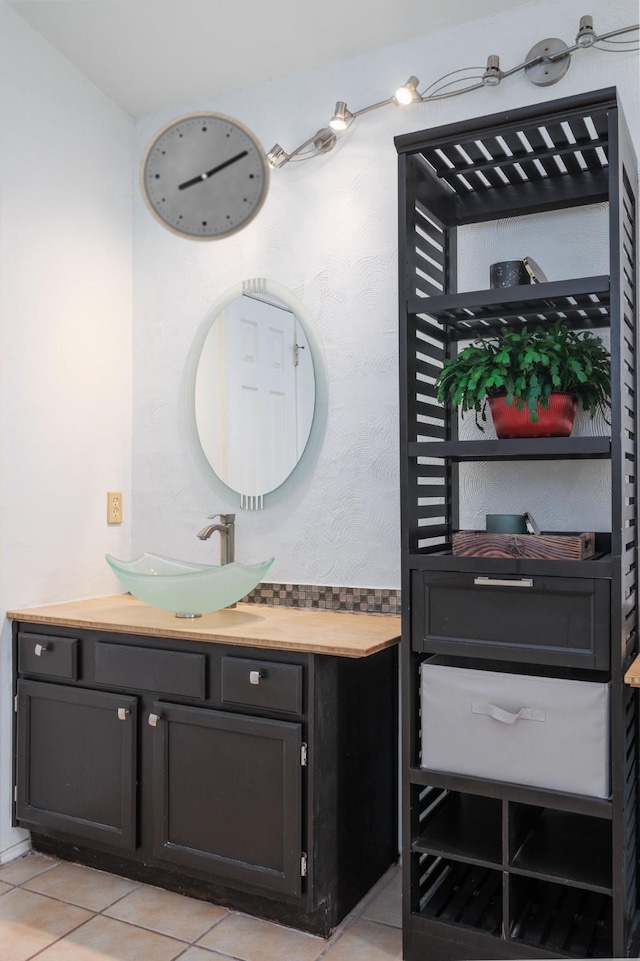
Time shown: {"hour": 8, "minute": 10}
